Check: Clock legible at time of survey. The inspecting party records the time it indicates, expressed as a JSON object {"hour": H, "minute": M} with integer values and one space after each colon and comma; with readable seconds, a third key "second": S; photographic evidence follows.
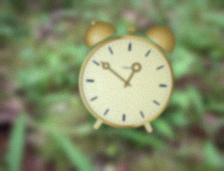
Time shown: {"hour": 12, "minute": 51}
